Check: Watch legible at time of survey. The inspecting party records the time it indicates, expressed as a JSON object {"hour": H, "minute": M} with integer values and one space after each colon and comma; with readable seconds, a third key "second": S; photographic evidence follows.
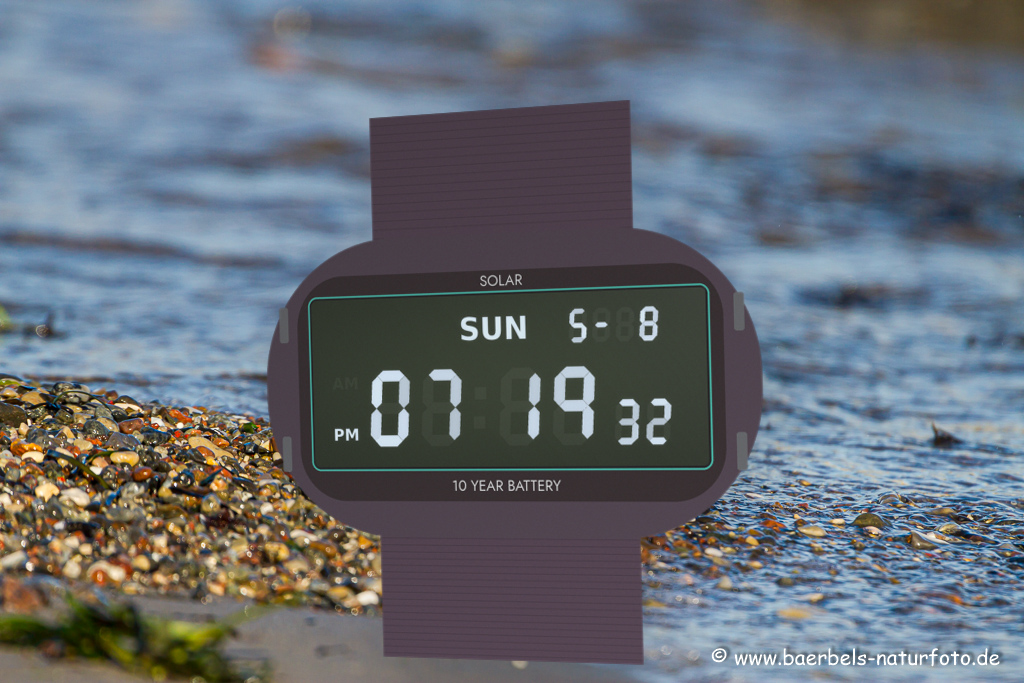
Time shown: {"hour": 7, "minute": 19, "second": 32}
